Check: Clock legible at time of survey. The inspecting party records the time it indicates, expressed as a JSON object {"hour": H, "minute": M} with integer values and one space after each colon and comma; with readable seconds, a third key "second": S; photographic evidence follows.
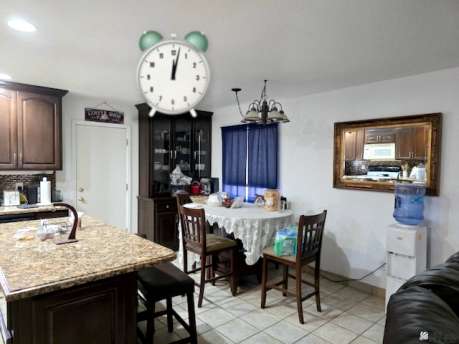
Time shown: {"hour": 12, "minute": 2}
